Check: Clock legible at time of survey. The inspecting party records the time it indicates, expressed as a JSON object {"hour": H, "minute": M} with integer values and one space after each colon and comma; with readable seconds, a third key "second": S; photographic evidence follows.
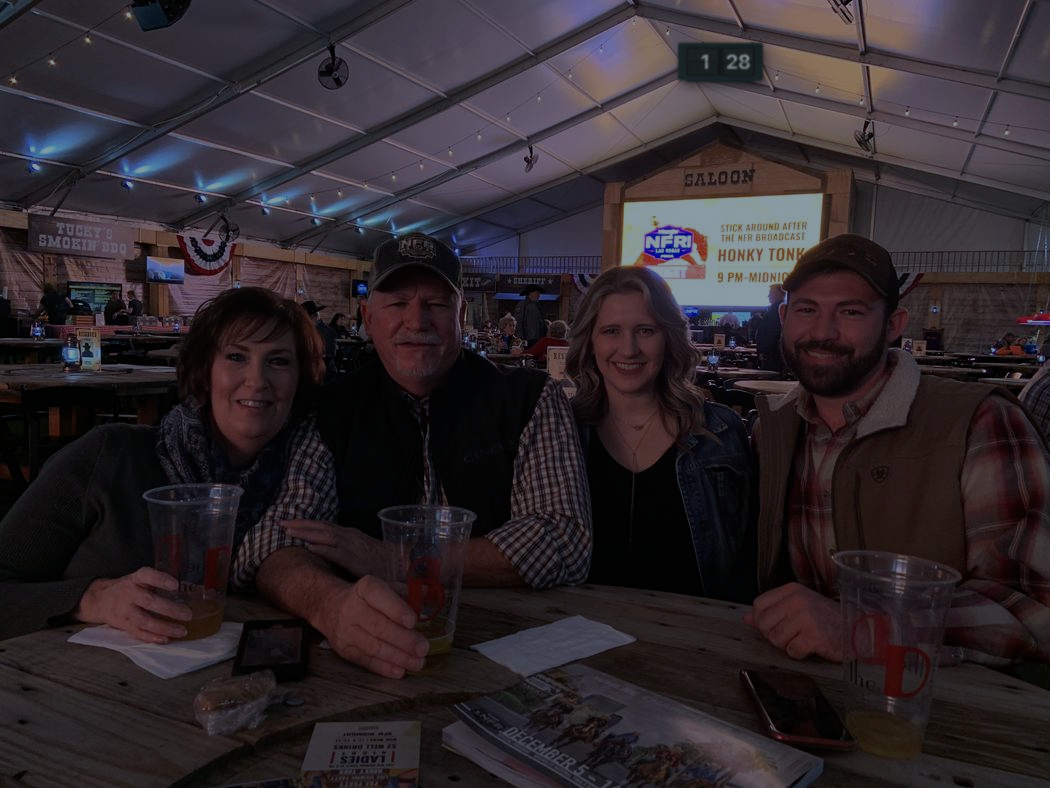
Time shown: {"hour": 1, "minute": 28}
